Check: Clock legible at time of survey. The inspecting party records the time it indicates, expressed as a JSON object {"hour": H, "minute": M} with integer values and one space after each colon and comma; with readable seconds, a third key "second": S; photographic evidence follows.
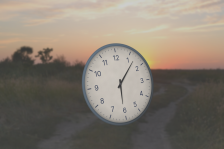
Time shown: {"hour": 6, "minute": 7}
